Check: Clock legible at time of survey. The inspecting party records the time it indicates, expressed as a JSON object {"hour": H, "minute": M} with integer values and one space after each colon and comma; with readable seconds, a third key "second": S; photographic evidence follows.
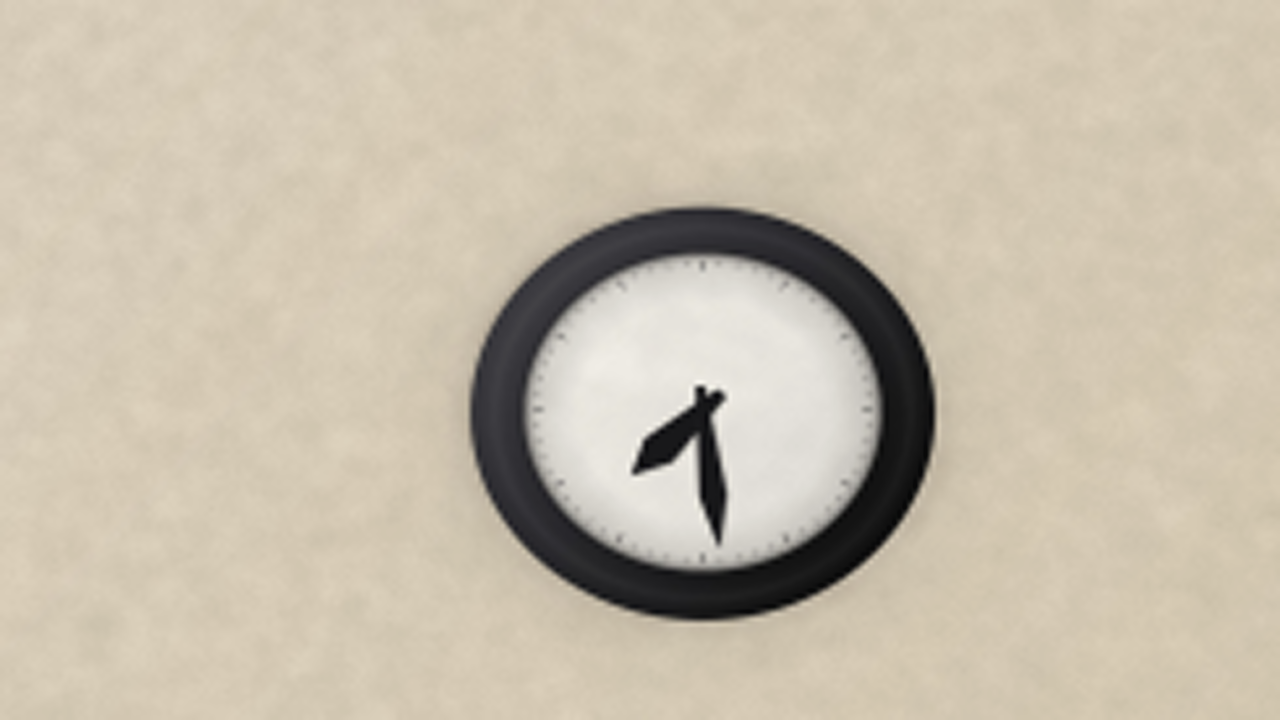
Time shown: {"hour": 7, "minute": 29}
